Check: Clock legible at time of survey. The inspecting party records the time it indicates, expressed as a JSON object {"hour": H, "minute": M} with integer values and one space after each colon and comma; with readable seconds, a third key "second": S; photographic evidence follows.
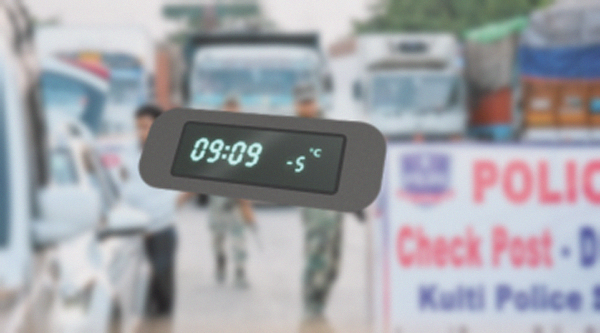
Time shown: {"hour": 9, "minute": 9}
